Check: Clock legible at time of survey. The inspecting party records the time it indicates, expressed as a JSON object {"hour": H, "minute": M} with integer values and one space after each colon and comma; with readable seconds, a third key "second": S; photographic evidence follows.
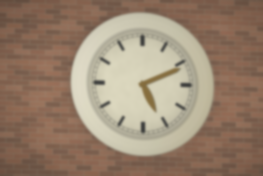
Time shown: {"hour": 5, "minute": 11}
